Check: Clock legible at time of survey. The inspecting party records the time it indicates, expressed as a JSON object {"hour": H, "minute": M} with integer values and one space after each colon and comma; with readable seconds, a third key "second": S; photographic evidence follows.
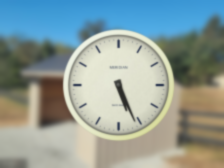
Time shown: {"hour": 5, "minute": 26}
